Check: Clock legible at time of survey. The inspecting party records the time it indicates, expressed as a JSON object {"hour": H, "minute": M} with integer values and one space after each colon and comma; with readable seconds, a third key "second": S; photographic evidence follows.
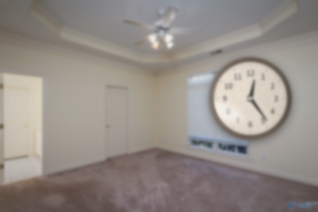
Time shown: {"hour": 12, "minute": 24}
